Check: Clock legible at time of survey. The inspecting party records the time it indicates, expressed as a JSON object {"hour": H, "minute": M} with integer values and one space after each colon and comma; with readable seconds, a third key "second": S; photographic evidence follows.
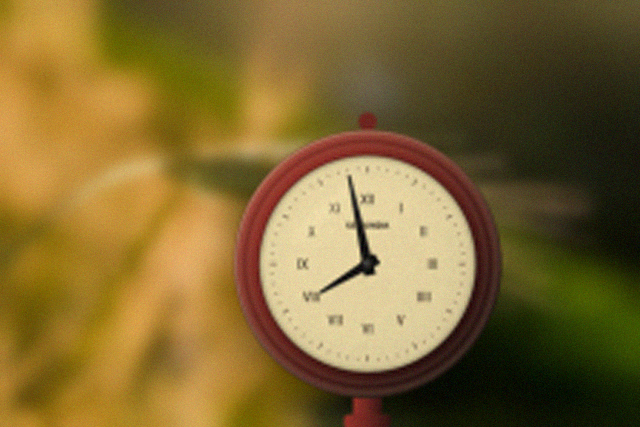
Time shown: {"hour": 7, "minute": 58}
